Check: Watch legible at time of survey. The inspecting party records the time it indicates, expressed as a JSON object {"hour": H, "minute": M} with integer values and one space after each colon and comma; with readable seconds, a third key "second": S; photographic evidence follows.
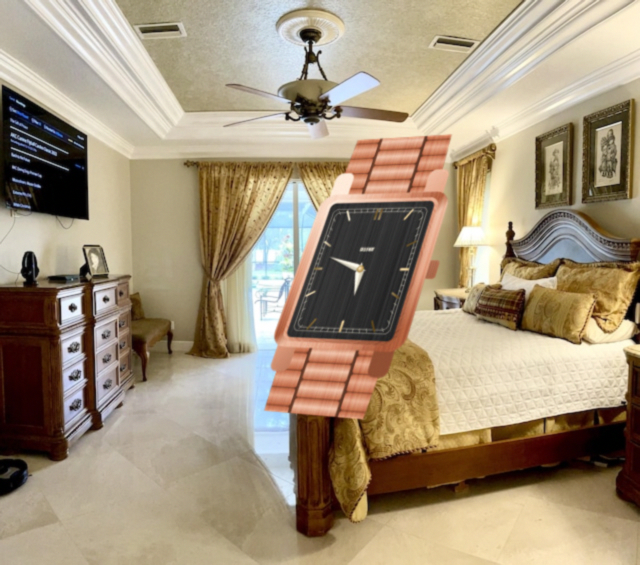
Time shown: {"hour": 5, "minute": 48}
